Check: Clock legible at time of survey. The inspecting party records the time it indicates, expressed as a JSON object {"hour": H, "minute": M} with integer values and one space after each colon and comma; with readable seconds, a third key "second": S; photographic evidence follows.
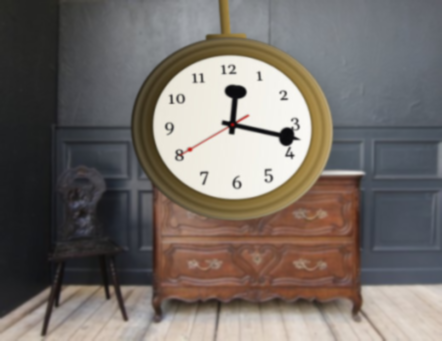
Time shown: {"hour": 12, "minute": 17, "second": 40}
